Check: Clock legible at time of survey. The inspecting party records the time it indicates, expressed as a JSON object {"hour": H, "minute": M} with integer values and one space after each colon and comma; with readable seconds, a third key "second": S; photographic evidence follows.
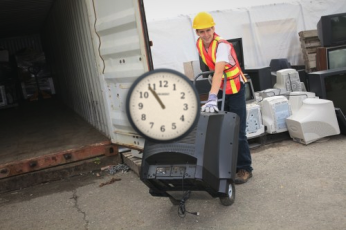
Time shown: {"hour": 10, "minute": 54}
